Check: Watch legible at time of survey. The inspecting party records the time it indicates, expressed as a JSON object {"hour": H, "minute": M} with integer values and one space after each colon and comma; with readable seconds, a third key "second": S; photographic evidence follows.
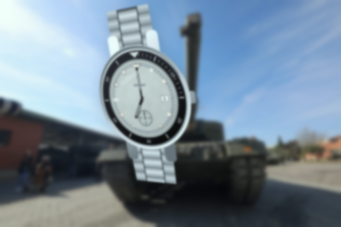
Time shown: {"hour": 7, "minute": 0}
